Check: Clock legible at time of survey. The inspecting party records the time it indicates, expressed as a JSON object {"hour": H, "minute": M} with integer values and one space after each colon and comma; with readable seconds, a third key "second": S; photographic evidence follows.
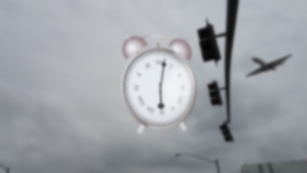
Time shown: {"hour": 6, "minute": 2}
